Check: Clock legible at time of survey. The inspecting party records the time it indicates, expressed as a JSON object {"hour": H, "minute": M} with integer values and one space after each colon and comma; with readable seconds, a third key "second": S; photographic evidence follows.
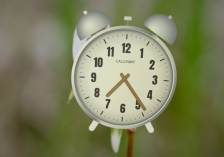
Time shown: {"hour": 7, "minute": 24}
